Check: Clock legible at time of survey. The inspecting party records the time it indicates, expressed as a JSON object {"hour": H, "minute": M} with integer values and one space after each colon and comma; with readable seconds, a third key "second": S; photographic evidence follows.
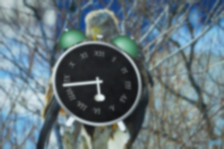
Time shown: {"hour": 5, "minute": 43}
